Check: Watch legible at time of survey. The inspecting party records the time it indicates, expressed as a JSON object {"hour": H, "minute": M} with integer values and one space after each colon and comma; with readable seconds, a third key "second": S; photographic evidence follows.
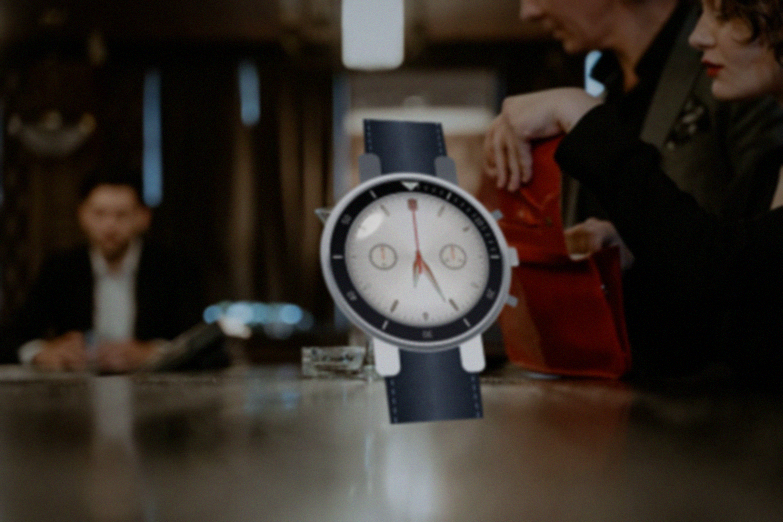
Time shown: {"hour": 6, "minute": 26}
